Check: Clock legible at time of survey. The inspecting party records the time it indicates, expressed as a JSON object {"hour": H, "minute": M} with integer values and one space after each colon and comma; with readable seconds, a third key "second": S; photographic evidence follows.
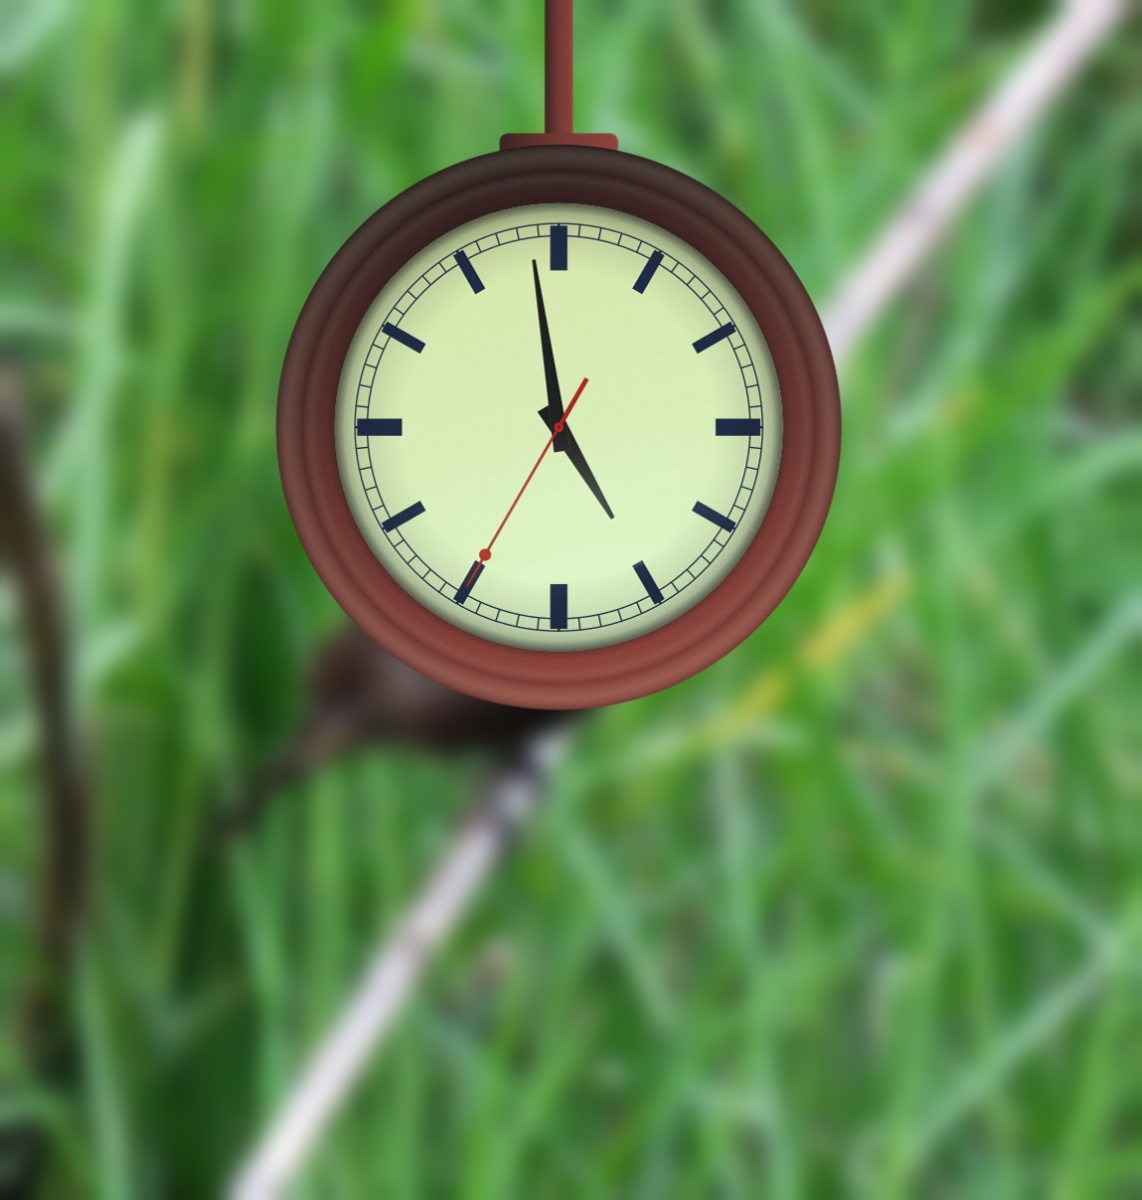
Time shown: {"hour": 4, "minute": 58, "second": 35}
